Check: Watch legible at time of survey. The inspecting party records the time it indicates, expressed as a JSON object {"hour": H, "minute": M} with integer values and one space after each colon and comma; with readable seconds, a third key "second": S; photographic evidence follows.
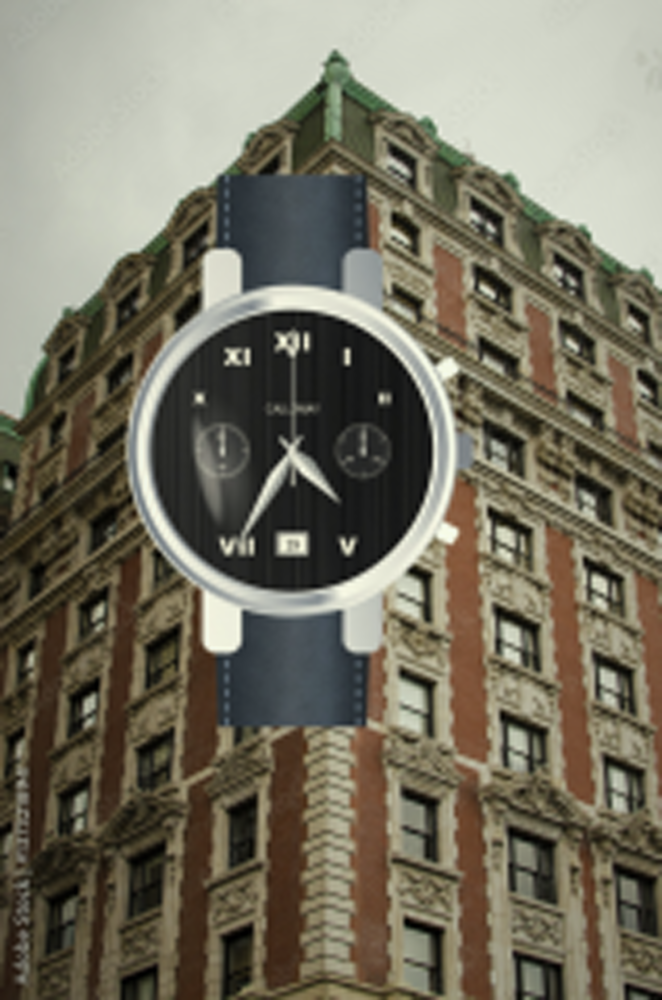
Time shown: {"hour": 4, "minute": 35}
